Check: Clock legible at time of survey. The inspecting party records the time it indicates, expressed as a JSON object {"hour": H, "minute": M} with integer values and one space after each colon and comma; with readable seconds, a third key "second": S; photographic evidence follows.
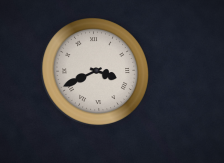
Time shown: {"hour": 3, "minute": 41}
